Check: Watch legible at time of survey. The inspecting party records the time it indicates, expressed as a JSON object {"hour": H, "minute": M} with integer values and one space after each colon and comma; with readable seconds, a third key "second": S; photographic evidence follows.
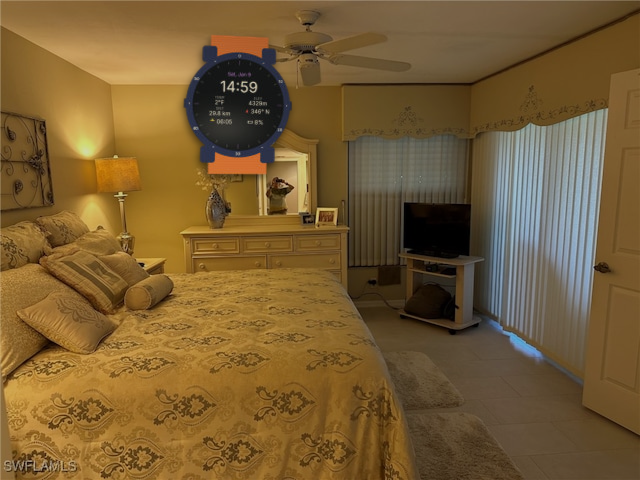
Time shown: {"hour": 14, "minute": 59}
